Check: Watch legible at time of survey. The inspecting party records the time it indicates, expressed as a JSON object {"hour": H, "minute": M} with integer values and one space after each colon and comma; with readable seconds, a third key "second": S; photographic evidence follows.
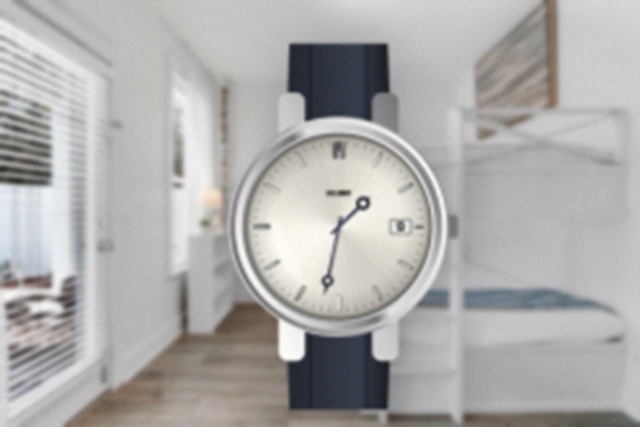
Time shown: {"hour": 1, "minute": 32}
